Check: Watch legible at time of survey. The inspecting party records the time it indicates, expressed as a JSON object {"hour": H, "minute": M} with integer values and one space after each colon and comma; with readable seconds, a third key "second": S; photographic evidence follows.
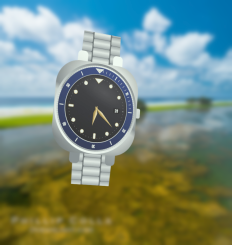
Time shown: {"hour": 6, "minute": 22}
